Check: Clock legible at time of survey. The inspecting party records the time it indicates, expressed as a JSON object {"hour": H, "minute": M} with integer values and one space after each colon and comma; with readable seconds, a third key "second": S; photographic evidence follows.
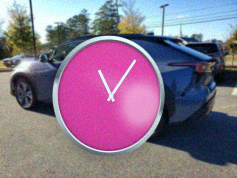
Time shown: {"hour": 11, "minute": 6}
